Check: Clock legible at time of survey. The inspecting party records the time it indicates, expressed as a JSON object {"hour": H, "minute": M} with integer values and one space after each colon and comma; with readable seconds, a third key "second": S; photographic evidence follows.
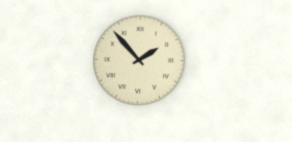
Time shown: {"hour": 1, "minute": 53}
